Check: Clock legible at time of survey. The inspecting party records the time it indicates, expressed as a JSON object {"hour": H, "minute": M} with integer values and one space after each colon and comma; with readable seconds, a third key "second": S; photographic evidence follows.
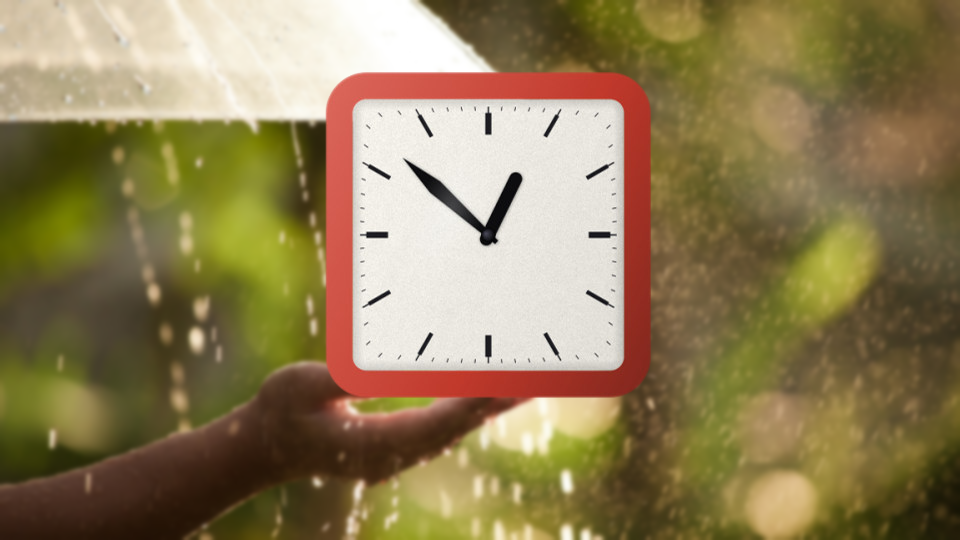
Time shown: {"hour": 12, "minute": 52}
